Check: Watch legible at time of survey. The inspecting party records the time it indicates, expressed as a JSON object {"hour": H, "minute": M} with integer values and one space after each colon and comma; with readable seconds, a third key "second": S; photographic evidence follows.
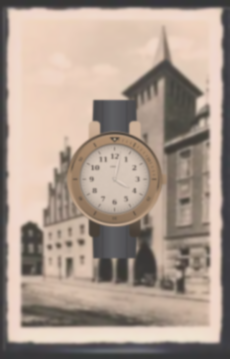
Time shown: {"hour": 4, "minute": 2}
